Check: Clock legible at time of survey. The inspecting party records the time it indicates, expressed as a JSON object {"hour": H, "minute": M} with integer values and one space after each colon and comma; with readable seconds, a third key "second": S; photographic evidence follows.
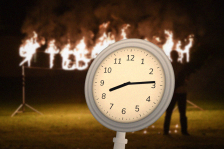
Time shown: {"hour": 8, "minute": 14}
